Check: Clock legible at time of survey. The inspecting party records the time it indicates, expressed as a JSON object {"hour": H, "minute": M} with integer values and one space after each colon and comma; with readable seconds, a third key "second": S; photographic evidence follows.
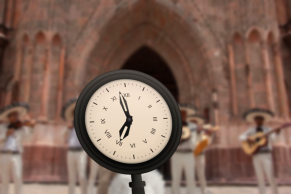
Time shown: {"hour": 6, "minute": 58}
